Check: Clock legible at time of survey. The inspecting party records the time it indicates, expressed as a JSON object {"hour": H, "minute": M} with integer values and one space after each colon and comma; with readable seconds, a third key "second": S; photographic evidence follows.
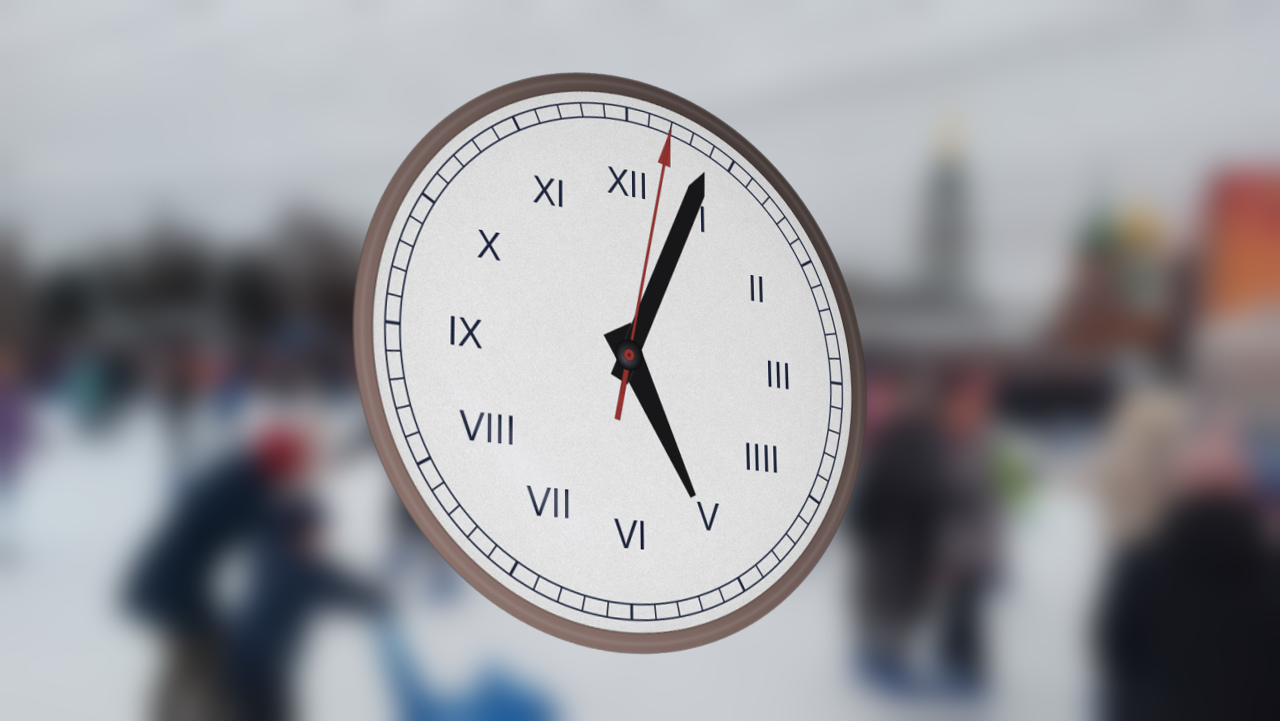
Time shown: {"hour": 5, "minute": 4, "second": 2}
